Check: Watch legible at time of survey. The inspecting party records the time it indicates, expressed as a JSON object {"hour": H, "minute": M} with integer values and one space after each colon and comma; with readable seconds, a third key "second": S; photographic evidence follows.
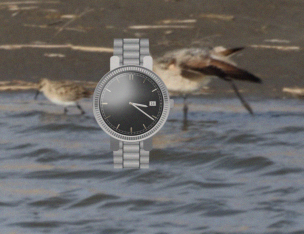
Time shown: {"hour": 3, "minute": 21}
